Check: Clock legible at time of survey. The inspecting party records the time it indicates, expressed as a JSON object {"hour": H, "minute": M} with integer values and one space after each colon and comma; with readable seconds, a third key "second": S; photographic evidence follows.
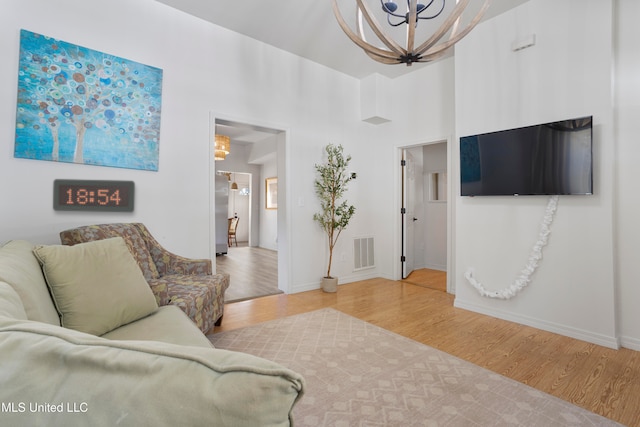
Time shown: {"hour": 18, "minute": 54}
